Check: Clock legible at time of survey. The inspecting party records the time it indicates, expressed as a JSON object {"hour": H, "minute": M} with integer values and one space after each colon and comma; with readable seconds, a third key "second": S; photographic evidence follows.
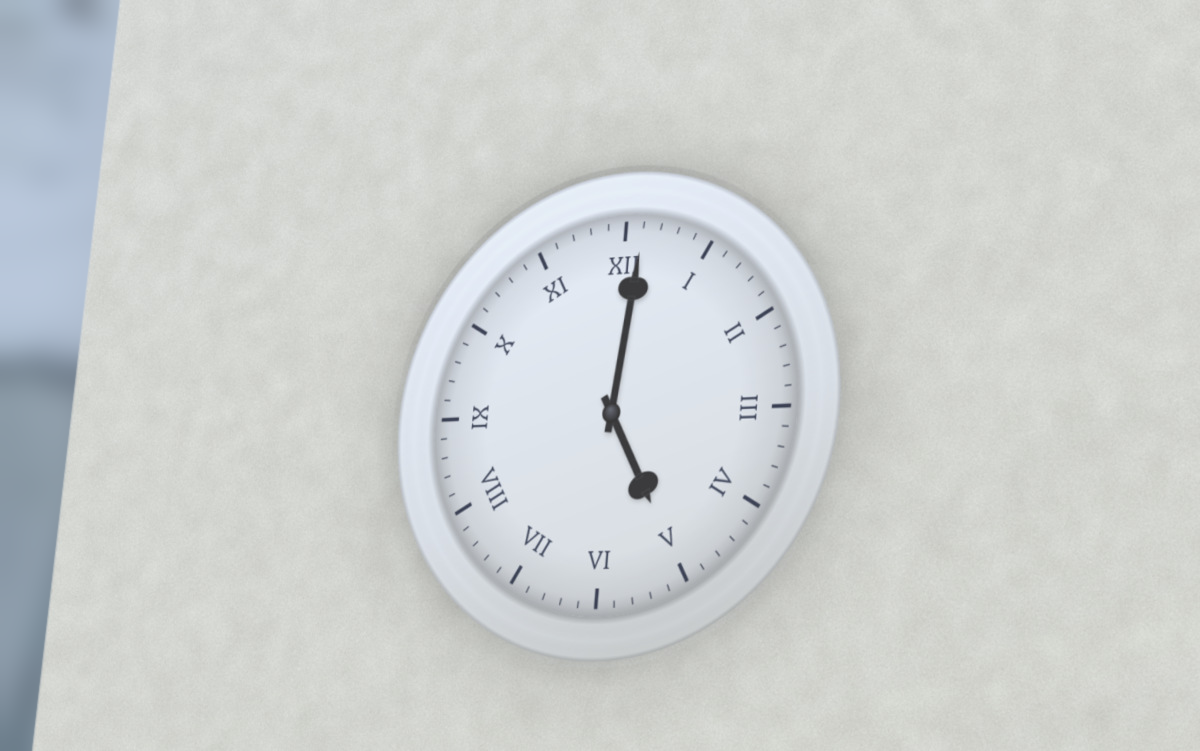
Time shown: {"hour": 5, "minute": 1}
